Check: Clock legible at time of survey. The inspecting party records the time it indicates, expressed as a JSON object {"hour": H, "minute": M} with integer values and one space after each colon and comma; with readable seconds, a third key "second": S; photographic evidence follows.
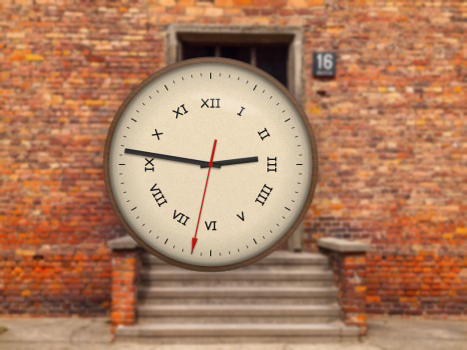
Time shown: {"hour": 2, "minute": 46, "second": 32}
